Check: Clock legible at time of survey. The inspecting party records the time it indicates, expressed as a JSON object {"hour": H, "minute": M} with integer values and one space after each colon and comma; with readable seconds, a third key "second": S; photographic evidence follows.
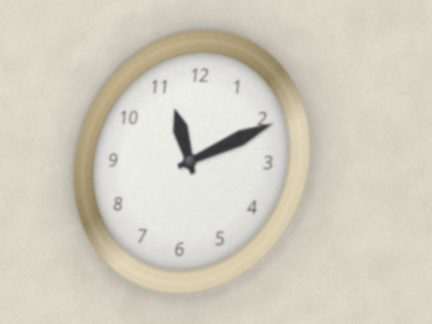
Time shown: {"hour": 11, "minute": 11}
